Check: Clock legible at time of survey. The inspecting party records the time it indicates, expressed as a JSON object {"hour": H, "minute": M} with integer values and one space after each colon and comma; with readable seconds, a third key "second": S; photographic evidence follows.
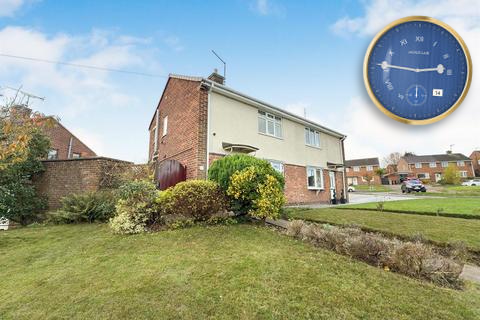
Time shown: {"hour": 2, "minute": 46}
